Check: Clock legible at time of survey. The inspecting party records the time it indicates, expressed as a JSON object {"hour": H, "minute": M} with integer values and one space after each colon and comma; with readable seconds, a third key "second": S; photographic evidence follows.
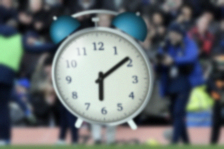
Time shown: {"hour": 6, "minute": 9}
